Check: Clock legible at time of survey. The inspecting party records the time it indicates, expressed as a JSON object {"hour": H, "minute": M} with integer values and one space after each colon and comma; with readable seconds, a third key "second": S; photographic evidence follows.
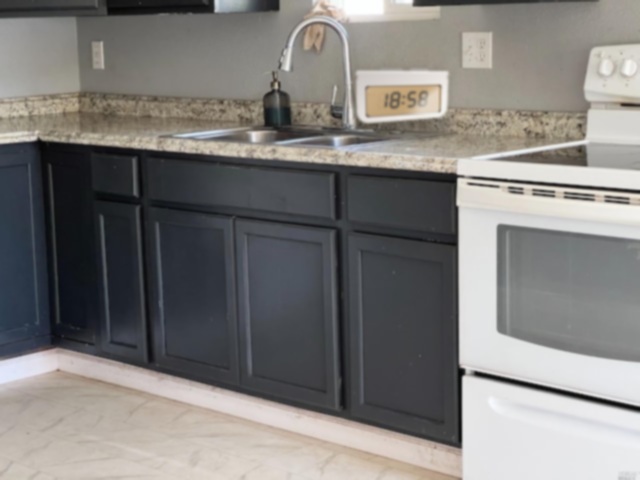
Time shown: {"hour": 18, "minute": 58}
